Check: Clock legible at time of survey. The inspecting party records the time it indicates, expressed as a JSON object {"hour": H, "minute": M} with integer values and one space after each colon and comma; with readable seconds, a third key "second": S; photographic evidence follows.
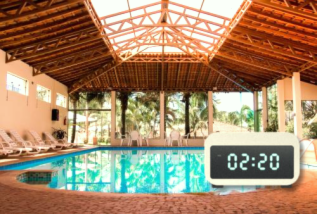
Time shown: {"hour": 2, "minute": 20}
